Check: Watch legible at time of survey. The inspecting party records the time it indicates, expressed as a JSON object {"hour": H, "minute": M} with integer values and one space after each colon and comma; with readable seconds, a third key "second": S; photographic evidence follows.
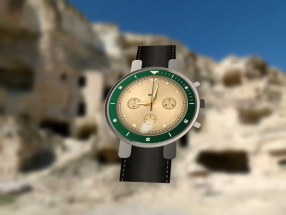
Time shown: {"hour": 9, "minute": 2}
